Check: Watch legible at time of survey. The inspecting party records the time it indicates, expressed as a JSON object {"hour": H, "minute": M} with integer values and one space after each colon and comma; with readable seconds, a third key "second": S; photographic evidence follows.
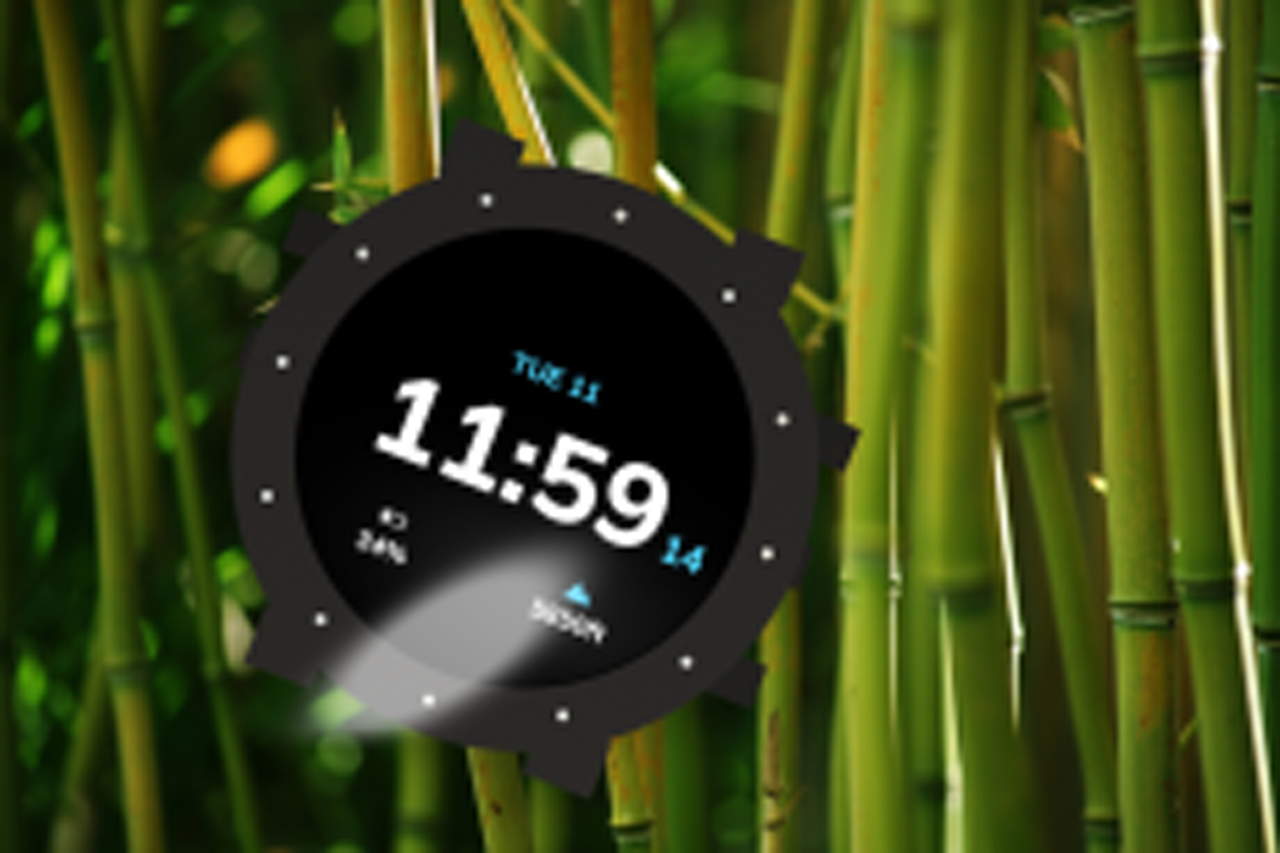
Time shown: {"hour": 11, "minute": 59}
